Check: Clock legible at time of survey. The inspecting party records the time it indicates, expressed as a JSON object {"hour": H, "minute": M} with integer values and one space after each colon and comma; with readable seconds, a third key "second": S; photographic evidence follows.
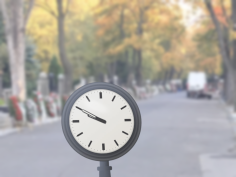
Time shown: {"hour": 9, "minute": 50}
